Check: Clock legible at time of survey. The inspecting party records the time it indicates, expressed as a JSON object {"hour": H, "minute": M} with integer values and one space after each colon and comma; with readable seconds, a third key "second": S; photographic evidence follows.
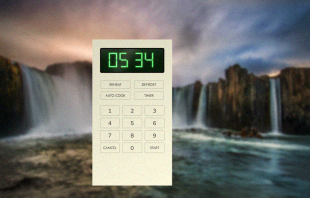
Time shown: {"hour": 5, "minute": 34}
